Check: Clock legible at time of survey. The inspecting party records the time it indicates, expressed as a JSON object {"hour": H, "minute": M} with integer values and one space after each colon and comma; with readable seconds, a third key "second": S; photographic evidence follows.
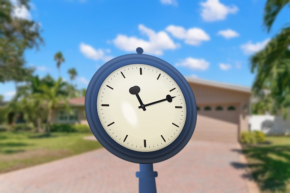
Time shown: {"hour": 11, "minute": 12}
